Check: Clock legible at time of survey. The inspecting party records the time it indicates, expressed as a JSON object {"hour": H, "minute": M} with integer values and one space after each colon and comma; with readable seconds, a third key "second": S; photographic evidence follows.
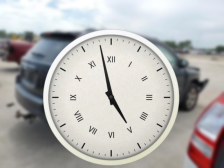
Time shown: {"hour": 4, "minute": 58}
